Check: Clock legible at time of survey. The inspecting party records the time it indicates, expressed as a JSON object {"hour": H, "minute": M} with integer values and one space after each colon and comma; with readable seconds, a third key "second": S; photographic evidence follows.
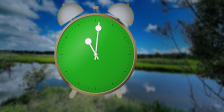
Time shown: {"hour": 11, "minute": 1}
